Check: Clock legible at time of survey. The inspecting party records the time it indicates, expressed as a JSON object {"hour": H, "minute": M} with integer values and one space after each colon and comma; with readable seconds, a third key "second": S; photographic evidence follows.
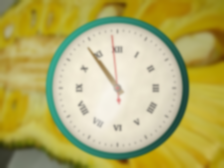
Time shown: {"hour": 10, "minute": 53, "second": 59}
